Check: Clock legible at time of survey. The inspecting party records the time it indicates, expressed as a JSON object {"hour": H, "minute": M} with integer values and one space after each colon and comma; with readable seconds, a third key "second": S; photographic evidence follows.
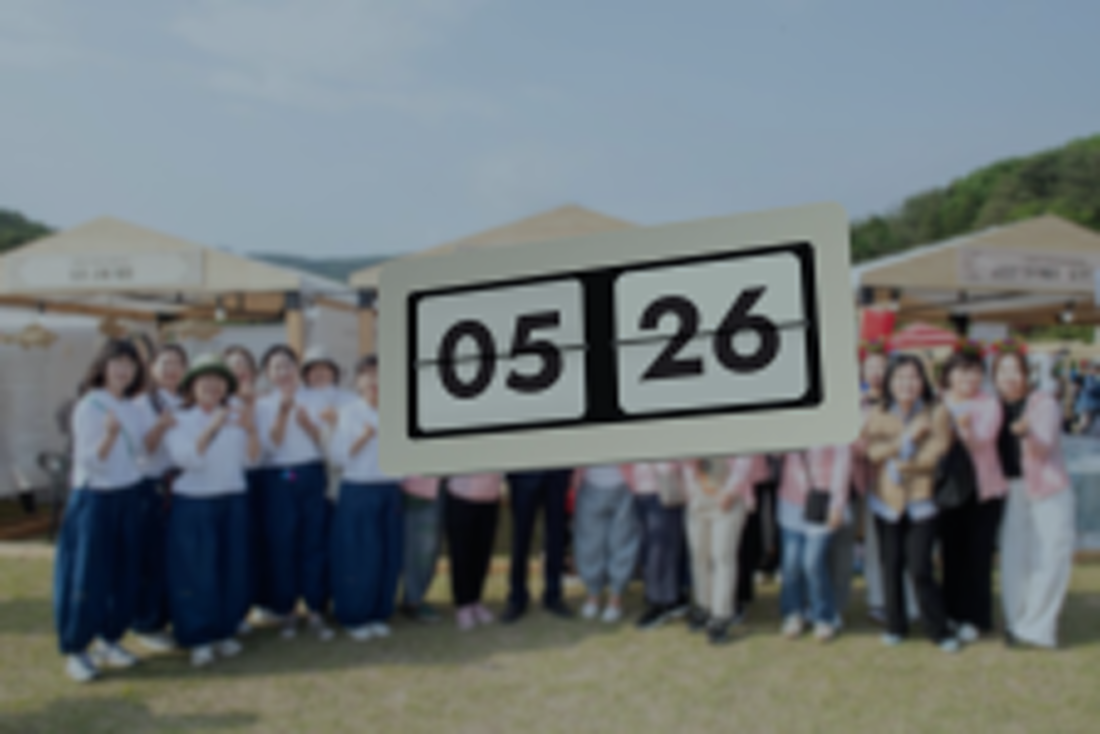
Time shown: {"hour": 5, "minute": 26}
